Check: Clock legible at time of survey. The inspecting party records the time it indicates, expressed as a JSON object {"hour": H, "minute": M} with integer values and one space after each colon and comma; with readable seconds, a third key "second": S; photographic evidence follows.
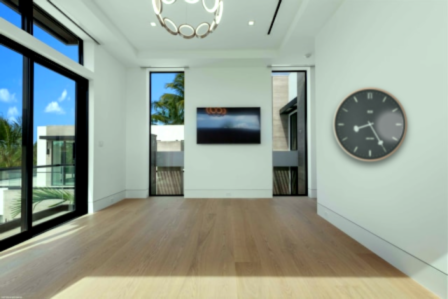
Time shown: {"hour": 8, "minute": 25}
